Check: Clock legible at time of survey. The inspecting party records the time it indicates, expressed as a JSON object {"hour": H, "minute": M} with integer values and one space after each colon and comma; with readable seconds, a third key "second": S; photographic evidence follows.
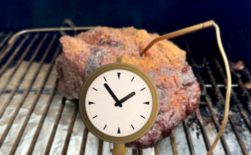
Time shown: {"hour": 1, "minute": 54}
